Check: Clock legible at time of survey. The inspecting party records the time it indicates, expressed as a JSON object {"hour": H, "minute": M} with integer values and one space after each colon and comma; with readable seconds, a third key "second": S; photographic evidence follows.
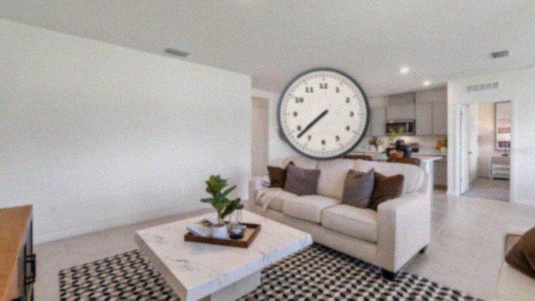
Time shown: {"hour": 7, "minute": 38}
